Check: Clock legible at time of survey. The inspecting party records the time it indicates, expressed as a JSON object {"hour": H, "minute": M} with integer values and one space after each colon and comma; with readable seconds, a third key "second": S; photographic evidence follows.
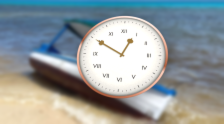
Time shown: {"hour": 12, "minute": 50}
